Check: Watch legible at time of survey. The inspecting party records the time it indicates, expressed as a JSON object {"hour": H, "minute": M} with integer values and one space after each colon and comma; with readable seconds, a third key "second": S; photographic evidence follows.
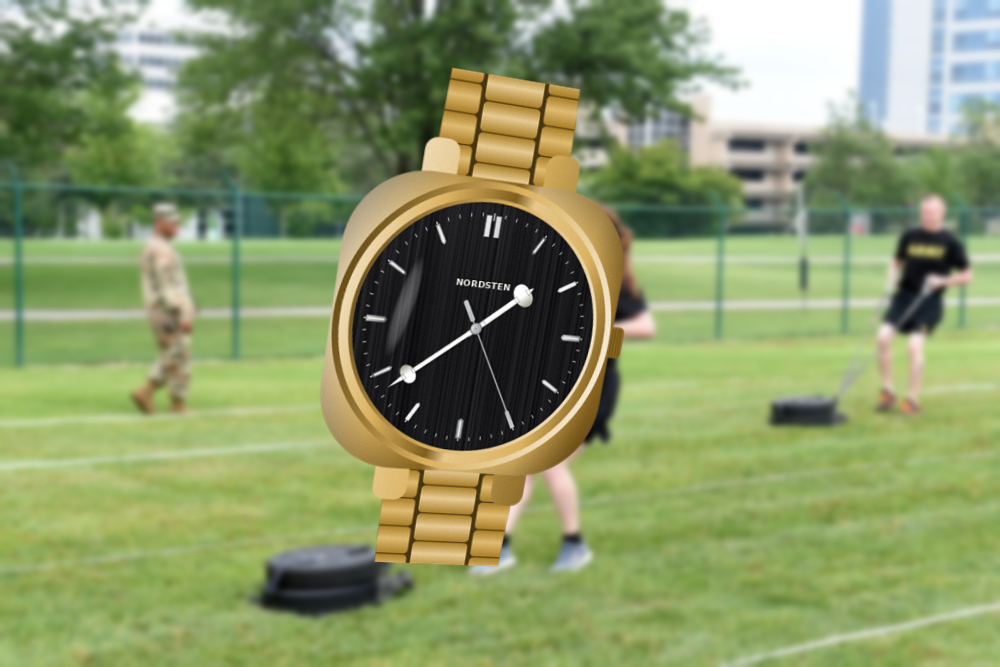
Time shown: {"hour": 1, "minute": 38, "second": 25}
